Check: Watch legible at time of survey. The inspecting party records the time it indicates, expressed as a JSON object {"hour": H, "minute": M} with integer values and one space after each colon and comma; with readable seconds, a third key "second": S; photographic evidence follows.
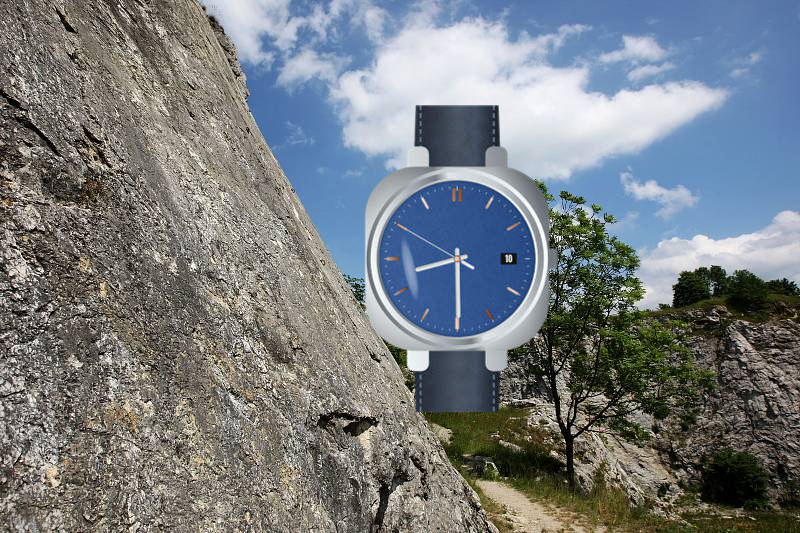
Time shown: {"hour": 8, "minute": 29, "second": 50}
